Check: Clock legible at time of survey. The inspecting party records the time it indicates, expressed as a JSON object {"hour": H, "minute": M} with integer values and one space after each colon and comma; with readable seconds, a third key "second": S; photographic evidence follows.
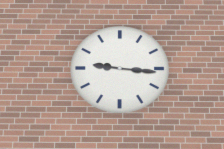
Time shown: {"hour": 9, "minute": 16}
